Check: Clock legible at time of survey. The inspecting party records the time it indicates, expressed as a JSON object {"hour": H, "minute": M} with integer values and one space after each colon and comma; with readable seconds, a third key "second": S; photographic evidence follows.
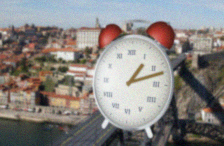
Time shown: {"hour": 1, "minute": 12}
